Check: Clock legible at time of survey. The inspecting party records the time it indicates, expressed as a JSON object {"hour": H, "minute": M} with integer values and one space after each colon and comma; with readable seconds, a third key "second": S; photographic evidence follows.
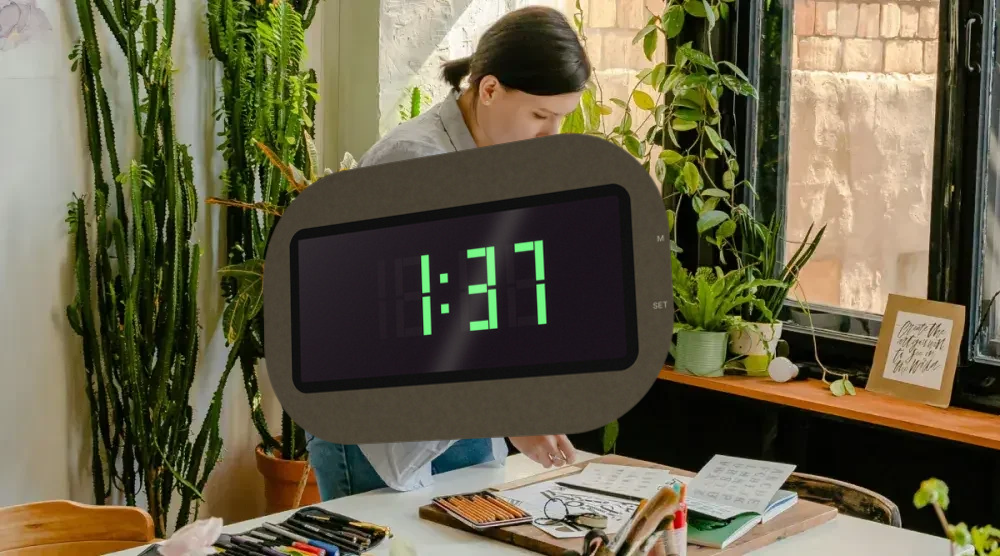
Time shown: {"hour": 1, "minute": 37}
